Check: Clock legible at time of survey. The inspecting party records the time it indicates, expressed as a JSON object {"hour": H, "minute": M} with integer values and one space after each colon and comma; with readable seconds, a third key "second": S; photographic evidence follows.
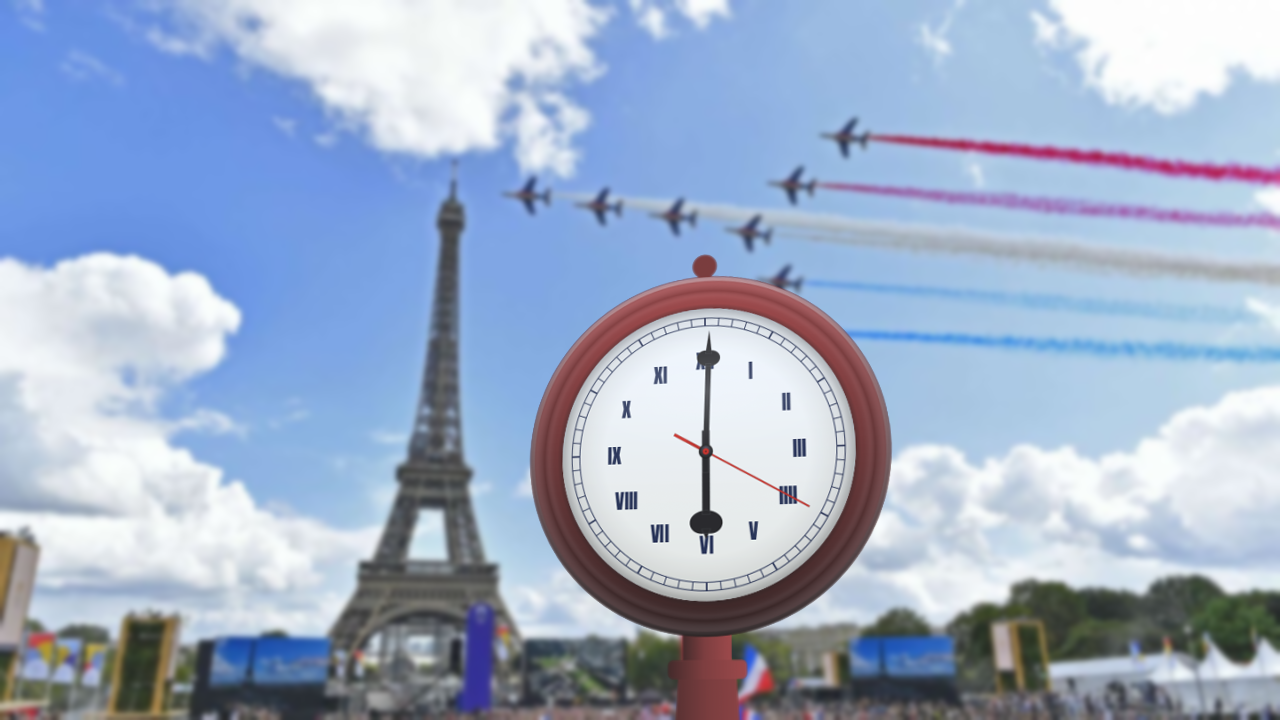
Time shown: {"hour": 6, "minute": 0, "second": 20}
